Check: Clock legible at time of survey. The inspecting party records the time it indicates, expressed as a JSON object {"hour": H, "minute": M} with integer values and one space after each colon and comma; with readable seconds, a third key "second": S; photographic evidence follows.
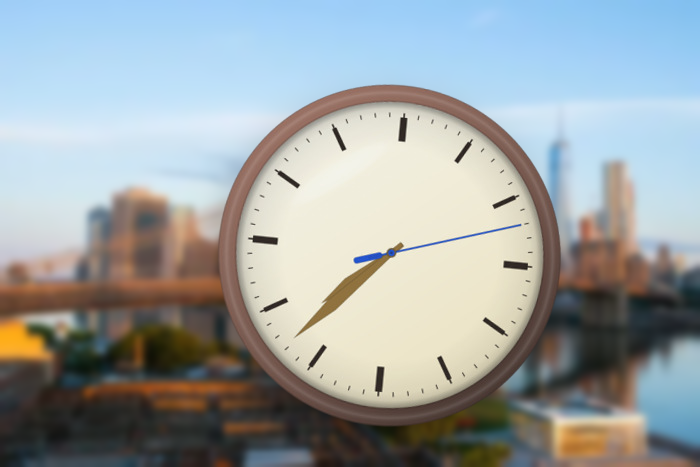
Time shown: {"hour": 7, "minute": 37, "second": 12}
